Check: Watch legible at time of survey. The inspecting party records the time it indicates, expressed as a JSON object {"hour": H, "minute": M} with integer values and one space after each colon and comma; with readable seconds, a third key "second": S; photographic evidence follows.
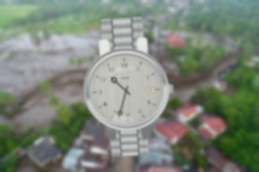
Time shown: {"hour": 10, "minute": 33}
